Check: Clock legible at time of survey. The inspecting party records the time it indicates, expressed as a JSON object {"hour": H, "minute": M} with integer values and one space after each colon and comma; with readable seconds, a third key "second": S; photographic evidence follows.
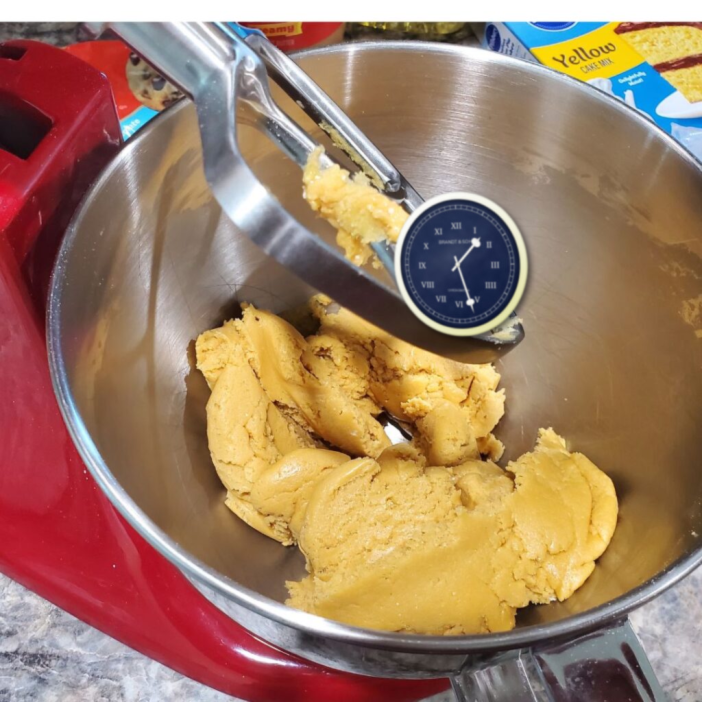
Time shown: {"hour": 1, "minute": 27}
